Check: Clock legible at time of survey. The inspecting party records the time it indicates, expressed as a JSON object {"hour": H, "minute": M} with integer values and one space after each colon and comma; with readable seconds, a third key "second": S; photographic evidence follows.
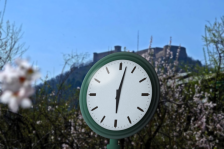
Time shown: {"hour": 6, "minute": 2}
